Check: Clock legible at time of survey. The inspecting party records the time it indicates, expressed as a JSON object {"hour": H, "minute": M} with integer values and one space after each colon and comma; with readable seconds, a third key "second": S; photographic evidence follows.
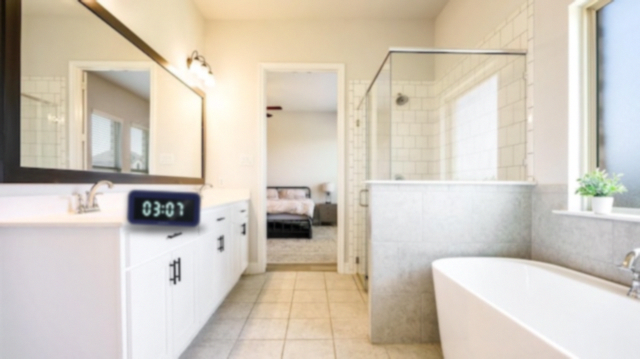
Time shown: {"hour": 3, "minute": 7}
